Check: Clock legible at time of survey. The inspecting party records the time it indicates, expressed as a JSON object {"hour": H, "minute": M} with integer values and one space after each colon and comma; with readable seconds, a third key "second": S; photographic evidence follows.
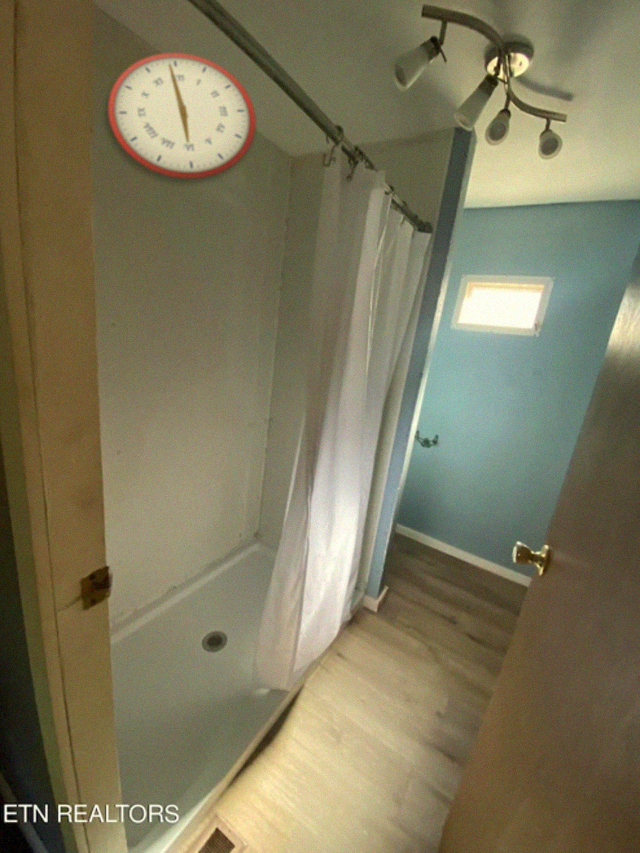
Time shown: {"hour": 5, "minute": 59}
